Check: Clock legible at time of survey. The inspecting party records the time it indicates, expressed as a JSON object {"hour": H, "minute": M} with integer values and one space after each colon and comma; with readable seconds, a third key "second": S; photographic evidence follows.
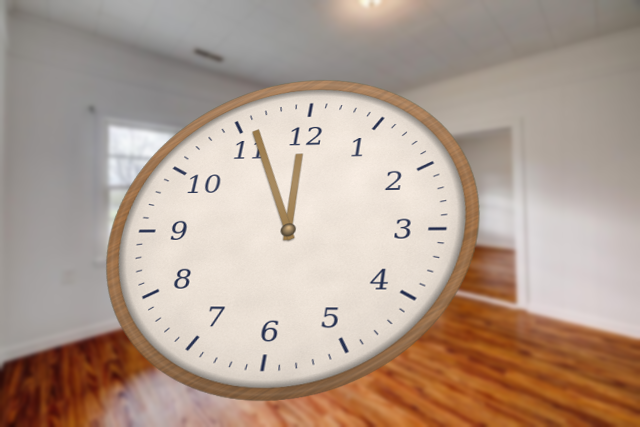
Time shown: {"hour": 11, "minute": 56}
